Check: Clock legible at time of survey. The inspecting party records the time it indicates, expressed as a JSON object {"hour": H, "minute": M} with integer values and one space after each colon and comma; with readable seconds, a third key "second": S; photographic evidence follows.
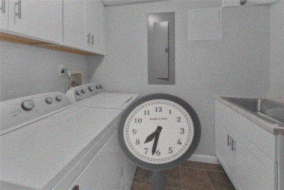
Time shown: {"hour": 7, "minute": 32}
